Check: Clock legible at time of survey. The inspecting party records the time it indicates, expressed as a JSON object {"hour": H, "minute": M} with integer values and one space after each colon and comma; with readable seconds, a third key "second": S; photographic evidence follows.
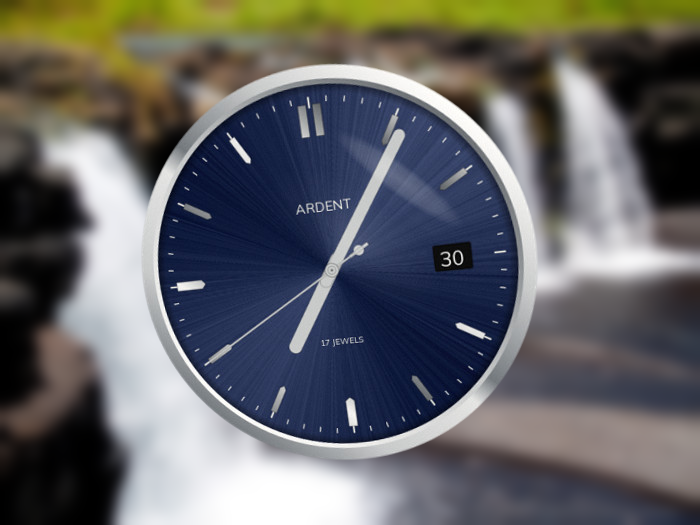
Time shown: {"hour": 7, "minute": 5, "second": 40}
